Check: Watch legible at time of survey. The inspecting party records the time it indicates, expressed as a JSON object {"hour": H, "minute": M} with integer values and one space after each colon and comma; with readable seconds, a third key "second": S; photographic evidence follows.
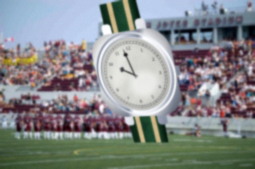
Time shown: {"hour": 9, "minute": 58}
